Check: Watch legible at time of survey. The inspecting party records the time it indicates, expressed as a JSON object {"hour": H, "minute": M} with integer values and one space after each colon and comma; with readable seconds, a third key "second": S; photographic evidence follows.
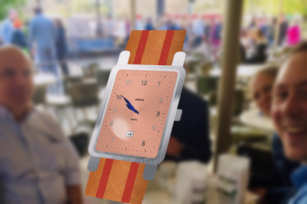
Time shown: {"hour": 9, "minute": 51}
